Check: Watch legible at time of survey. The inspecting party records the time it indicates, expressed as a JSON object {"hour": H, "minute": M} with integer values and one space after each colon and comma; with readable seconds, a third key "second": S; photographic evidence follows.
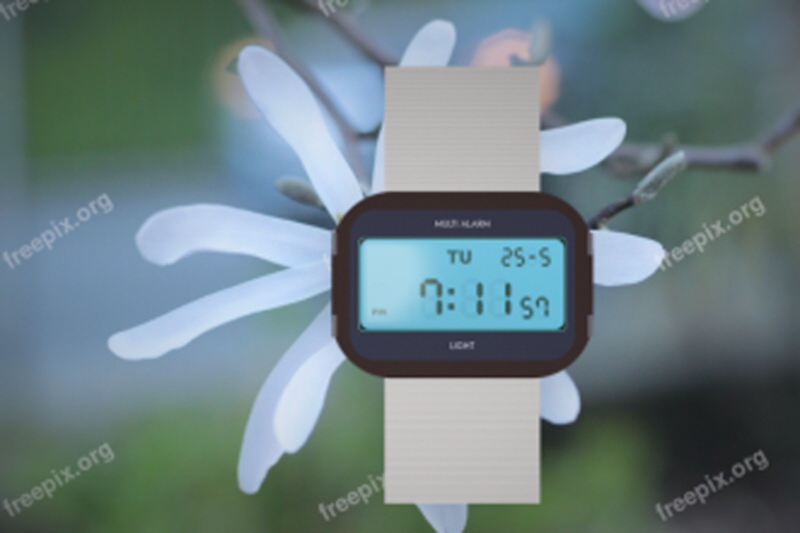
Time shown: {"hour": 7, "minute": 11, "second": 57}
